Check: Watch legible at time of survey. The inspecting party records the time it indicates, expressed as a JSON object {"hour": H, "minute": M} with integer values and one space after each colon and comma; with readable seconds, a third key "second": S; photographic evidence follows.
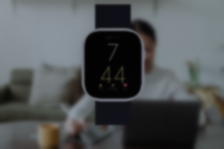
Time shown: {"hour": 7, "minute": 44}
